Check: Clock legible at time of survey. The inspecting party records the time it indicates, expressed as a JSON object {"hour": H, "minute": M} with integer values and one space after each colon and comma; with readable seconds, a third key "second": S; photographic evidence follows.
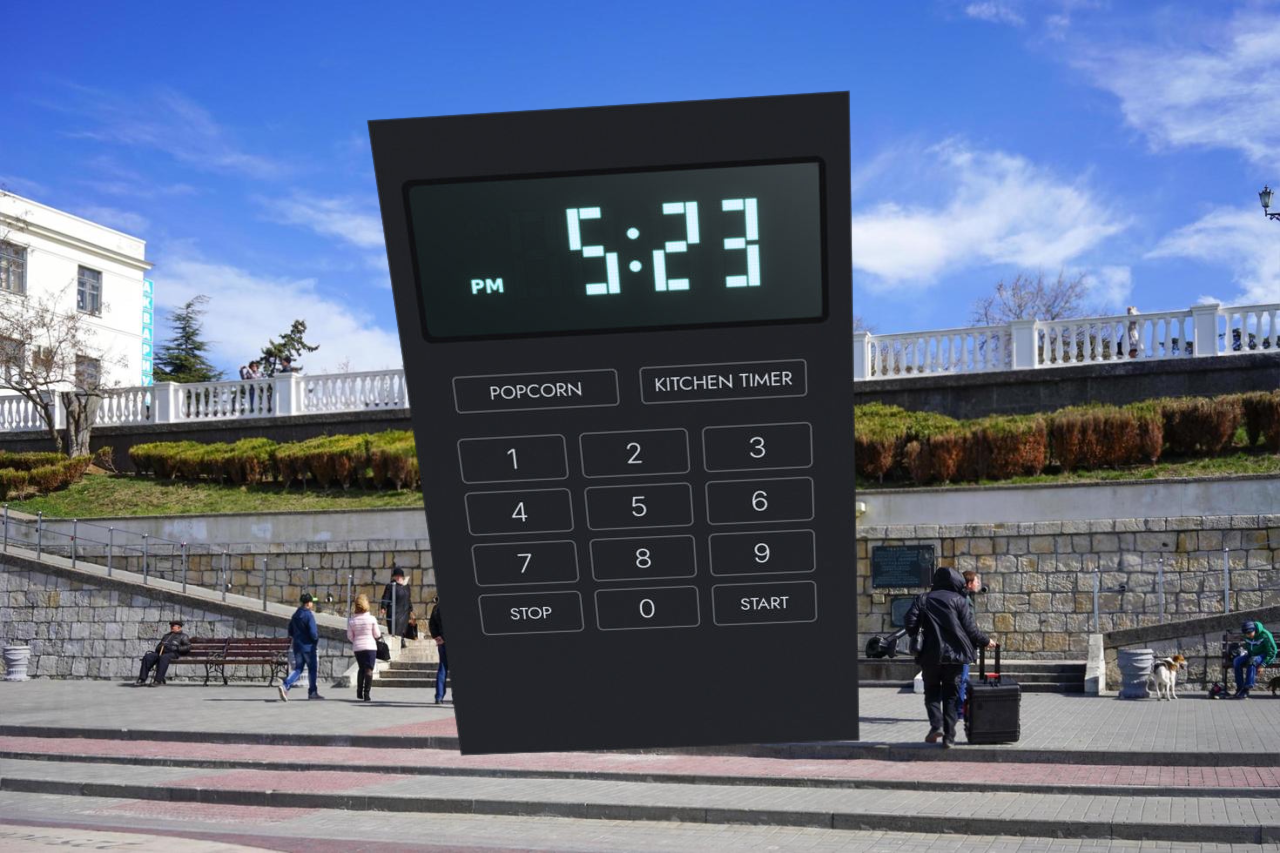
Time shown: {"hour": 5, "minute": 23}
